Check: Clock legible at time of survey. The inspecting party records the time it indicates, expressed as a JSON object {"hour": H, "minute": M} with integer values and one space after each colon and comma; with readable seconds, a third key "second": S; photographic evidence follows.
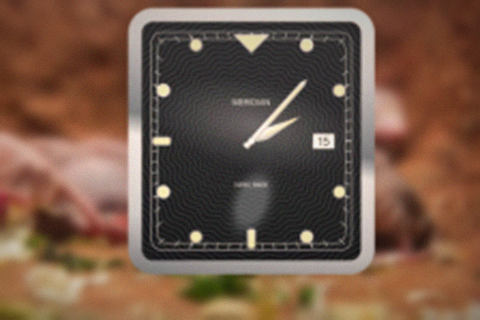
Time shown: {"hour": 2, "minute": 7}
